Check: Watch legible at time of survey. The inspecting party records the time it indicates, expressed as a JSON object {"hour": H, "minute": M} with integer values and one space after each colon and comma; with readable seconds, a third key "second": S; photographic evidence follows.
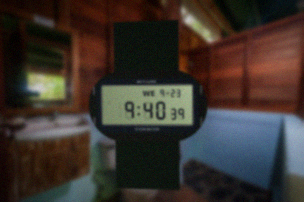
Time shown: {"hour": 9, "minute": 40, "second": 39}
